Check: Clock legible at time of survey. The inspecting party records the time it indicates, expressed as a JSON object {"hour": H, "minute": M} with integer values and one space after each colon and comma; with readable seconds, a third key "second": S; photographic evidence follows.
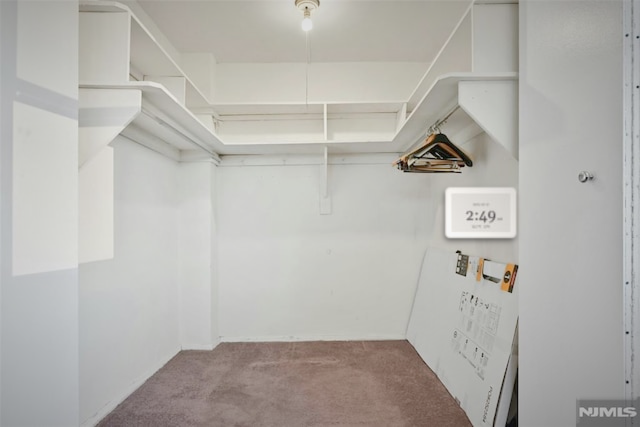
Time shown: {"hour": 2, "minute": 49}
